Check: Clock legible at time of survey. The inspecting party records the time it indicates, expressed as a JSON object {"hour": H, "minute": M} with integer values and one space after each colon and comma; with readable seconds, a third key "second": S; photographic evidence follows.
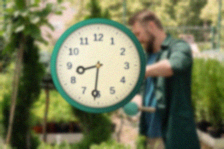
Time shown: {"hour": 8, "minute": 31}
